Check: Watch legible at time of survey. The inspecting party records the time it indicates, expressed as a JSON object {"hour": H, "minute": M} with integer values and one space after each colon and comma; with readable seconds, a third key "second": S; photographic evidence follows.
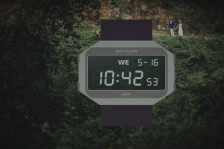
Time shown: {"hour": 10, "minute": 42, "second": 53}
